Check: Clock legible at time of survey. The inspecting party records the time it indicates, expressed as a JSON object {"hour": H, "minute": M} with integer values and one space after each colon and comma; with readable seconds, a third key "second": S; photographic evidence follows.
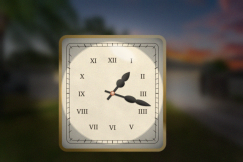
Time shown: {"hour": 1, "minute": 18}
